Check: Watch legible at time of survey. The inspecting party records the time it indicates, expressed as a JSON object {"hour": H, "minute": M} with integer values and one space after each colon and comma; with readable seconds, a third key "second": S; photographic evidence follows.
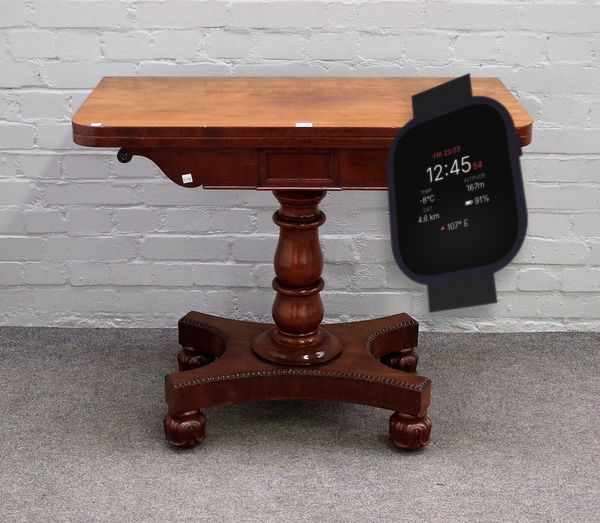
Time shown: {"hour": 12, "minute": 45}
